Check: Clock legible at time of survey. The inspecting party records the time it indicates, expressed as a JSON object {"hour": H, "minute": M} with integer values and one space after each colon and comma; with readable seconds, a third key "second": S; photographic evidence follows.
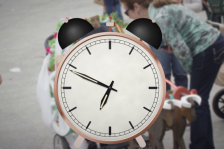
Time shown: {"hour": 6, "minute": 49}
